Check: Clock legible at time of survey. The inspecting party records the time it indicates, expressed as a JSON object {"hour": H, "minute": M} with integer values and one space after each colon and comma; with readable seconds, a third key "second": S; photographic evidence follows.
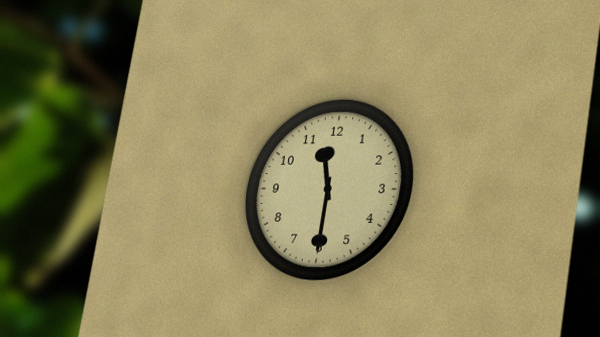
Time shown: {"hour": 11, "minute": 30}
